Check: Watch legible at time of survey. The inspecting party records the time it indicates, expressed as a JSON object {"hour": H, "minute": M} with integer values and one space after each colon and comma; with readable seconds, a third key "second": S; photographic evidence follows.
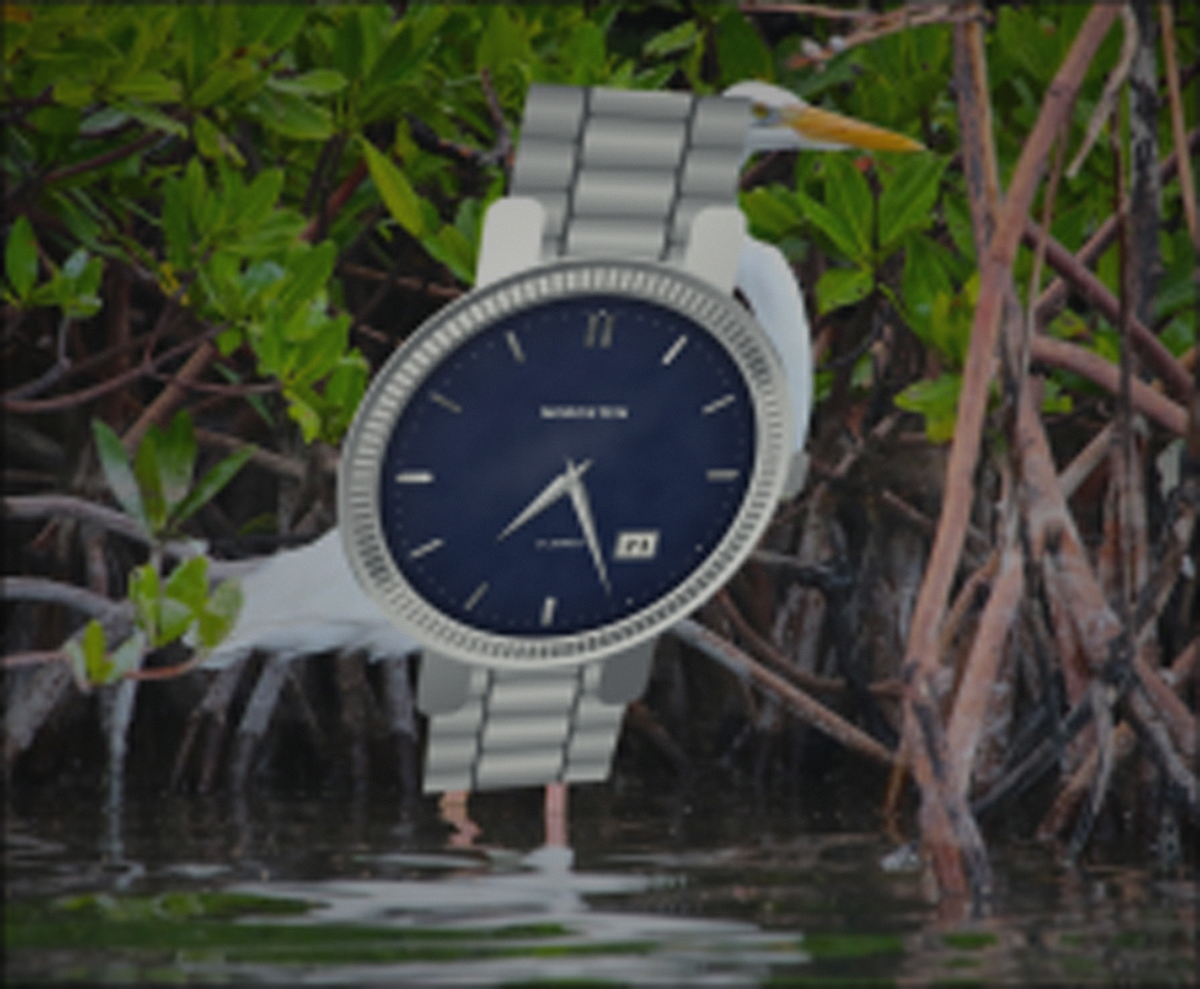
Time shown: {"hour": 7, "minute": 26}
